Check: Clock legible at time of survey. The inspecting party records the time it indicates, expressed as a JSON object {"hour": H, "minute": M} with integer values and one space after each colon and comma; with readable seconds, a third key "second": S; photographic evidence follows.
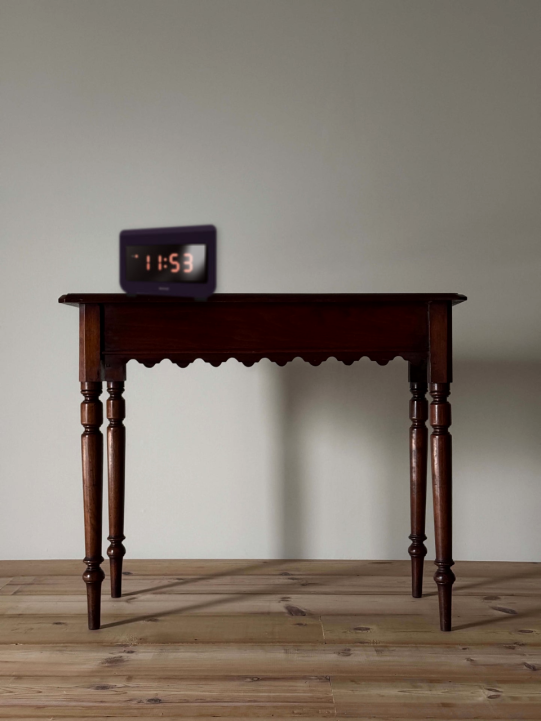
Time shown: {"hour": 11, "minute": 53}
